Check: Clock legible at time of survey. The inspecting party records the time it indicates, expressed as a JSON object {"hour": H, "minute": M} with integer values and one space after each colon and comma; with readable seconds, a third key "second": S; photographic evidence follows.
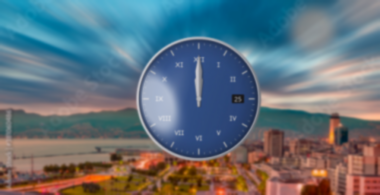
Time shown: {"hour": 12, "minute": 0}
